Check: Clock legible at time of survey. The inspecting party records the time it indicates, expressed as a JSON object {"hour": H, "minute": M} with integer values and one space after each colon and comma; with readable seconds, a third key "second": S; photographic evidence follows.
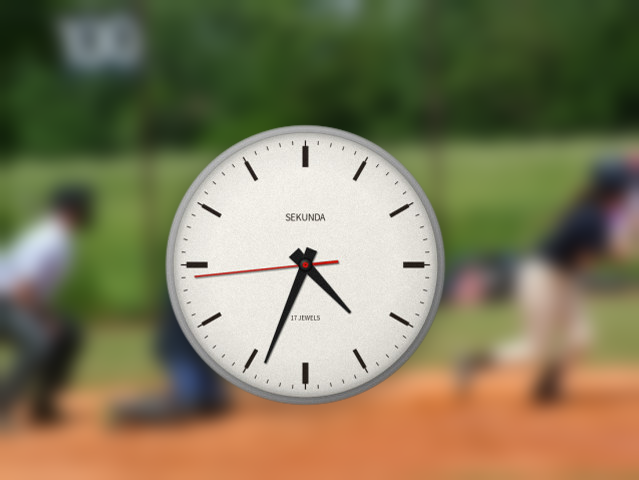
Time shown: {"hour": 4, "minute": 33, "second": 44}
